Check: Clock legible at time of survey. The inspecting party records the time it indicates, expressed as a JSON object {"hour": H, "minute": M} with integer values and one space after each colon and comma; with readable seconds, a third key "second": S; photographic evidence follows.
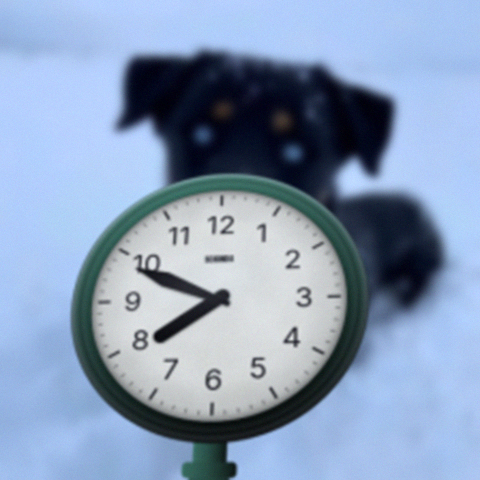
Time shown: {"hour": 7, "minute": 49}
